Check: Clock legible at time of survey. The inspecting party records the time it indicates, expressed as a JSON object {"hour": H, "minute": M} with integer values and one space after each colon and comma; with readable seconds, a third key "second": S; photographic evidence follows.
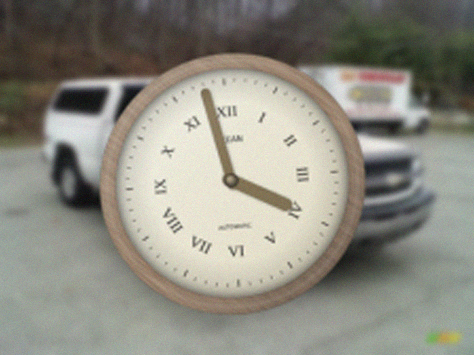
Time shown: {"hour": 3, "minute": 58}
